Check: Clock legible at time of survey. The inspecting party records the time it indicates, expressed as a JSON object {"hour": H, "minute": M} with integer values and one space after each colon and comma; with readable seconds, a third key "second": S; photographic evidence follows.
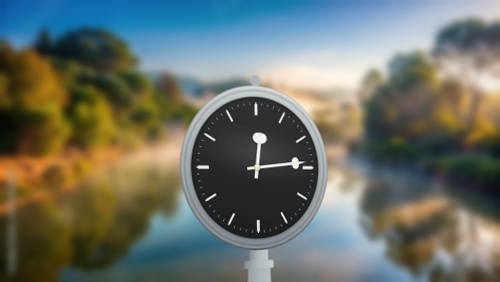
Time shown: {"hour": 12, "minute": 14}
